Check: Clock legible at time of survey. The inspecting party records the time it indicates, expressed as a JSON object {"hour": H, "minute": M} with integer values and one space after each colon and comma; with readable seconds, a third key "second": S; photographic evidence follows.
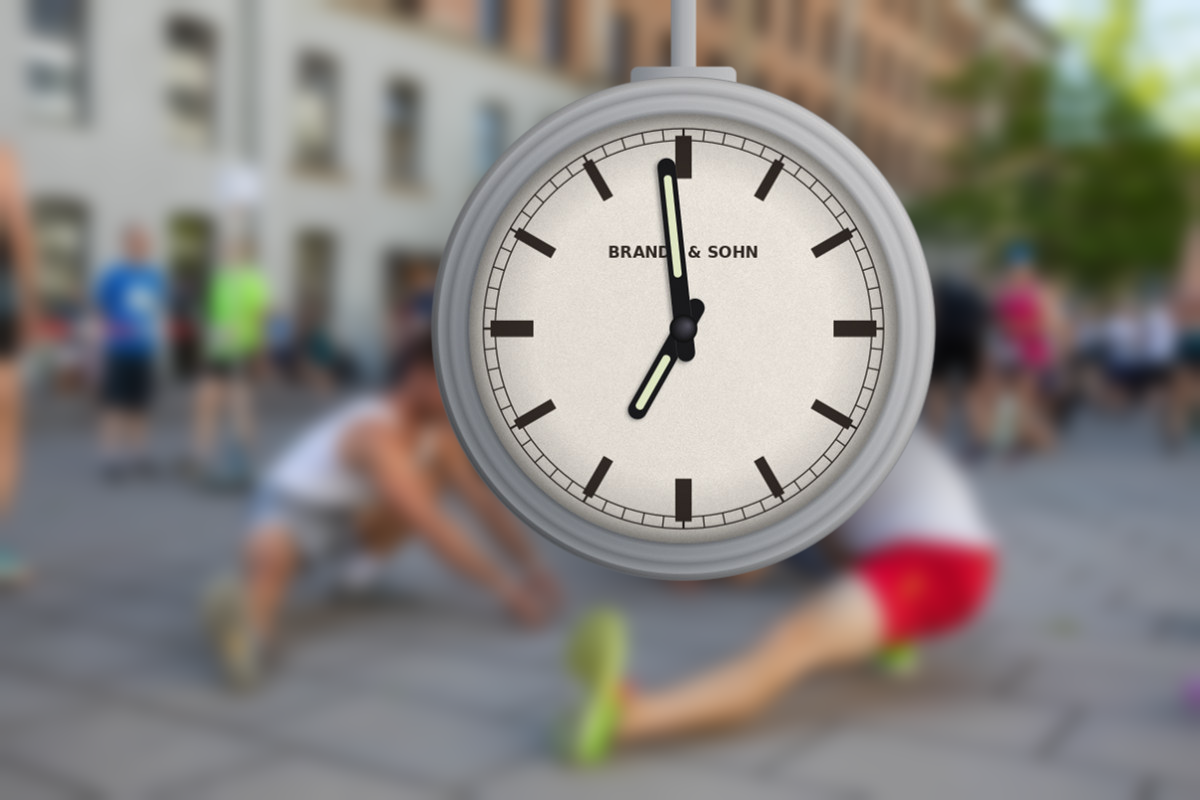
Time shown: {"hour": 6, "minute": 59}
